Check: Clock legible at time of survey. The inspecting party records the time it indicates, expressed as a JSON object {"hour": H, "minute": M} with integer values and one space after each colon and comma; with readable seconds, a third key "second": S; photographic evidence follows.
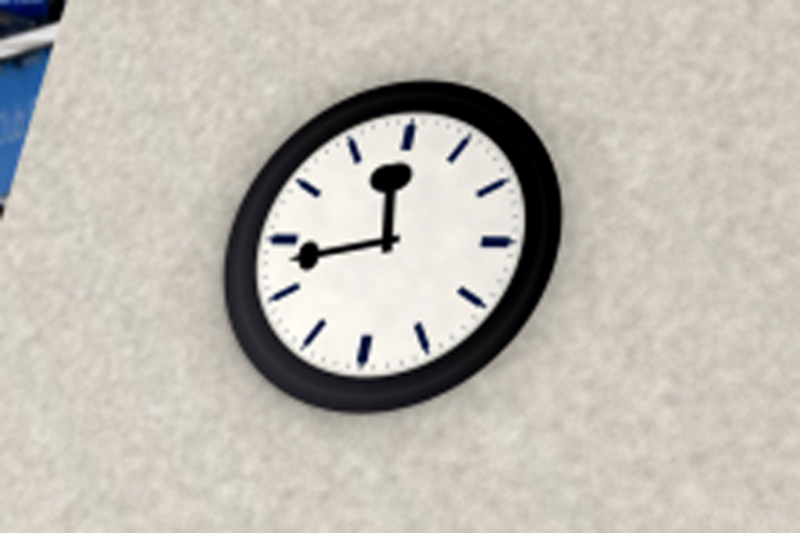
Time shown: {"hour": 11, "minute": 43}
